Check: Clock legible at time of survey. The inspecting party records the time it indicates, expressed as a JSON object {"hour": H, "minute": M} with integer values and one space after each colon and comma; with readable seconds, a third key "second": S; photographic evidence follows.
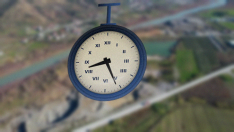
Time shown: {"hour": 8, "minute": 26}
